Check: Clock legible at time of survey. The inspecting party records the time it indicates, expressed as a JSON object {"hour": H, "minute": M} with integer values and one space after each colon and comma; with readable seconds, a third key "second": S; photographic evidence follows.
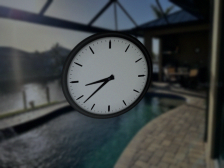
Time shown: {"hour": 8, "minute": 38}
